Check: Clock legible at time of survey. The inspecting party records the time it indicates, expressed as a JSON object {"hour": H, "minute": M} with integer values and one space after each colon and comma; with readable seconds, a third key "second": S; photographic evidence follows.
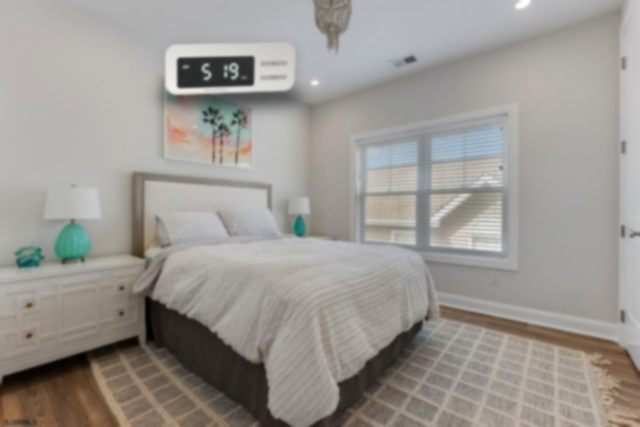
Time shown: {"hour": 5, "minute": 19}
